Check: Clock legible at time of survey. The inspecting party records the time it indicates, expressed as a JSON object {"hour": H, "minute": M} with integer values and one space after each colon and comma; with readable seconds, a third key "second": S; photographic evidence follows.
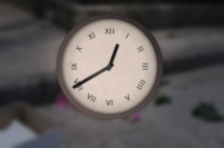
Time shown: {"hour": 12, "minute": 40}
